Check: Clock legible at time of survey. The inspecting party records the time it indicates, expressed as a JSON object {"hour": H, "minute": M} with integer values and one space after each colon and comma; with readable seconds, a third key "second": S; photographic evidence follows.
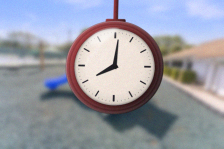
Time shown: {"hour": 8, "minute": 1}
